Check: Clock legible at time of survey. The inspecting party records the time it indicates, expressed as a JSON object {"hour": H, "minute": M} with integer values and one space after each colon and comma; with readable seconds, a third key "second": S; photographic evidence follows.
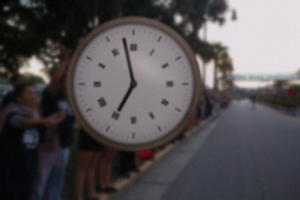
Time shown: {"hour": 6, "minute": 58}
